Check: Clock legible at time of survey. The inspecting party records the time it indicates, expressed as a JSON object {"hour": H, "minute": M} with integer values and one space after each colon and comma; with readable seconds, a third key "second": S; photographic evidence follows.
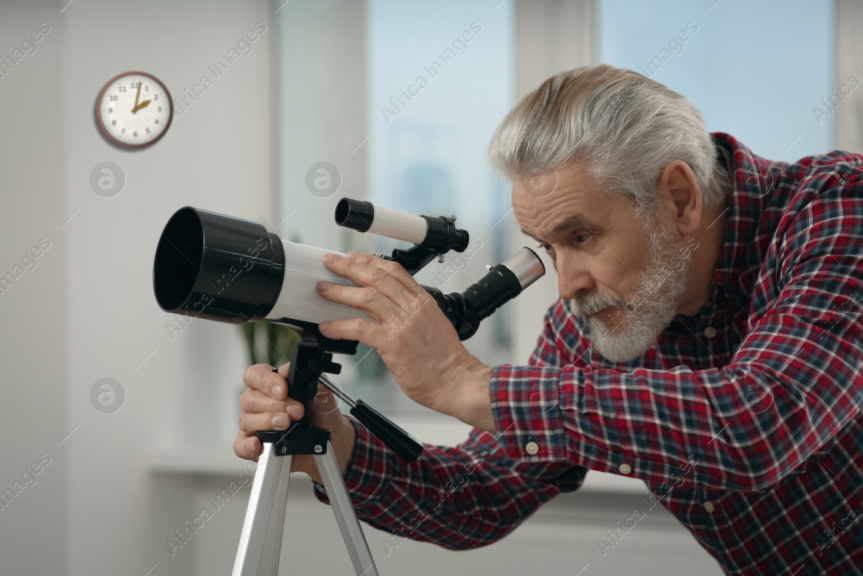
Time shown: {"hour": 2, "minute": 2}
